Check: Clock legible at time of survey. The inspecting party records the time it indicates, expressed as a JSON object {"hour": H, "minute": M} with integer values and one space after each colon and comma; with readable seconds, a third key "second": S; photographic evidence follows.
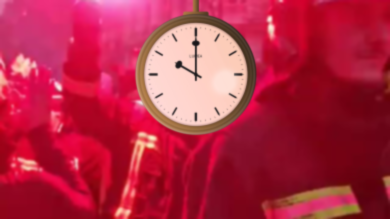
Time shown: {"hour": 10, "minute": 0}
